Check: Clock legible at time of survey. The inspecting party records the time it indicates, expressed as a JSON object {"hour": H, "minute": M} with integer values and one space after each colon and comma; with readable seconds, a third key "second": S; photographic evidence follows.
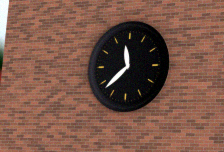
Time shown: {"hour": 11, "minute": 38}
